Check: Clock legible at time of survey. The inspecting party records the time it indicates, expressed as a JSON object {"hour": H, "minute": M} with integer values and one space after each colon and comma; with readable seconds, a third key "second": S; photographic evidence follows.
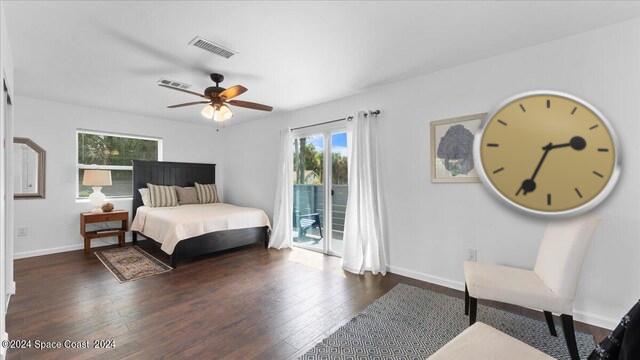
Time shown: {"hour": 2, "minute": 34}
